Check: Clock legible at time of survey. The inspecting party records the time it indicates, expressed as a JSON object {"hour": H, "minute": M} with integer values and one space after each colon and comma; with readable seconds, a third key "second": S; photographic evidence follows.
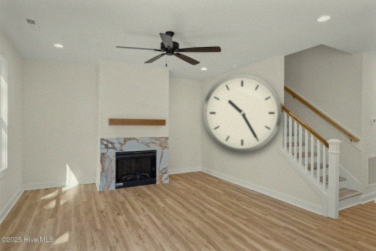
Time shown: {"hour": 10, "minute": 25}
